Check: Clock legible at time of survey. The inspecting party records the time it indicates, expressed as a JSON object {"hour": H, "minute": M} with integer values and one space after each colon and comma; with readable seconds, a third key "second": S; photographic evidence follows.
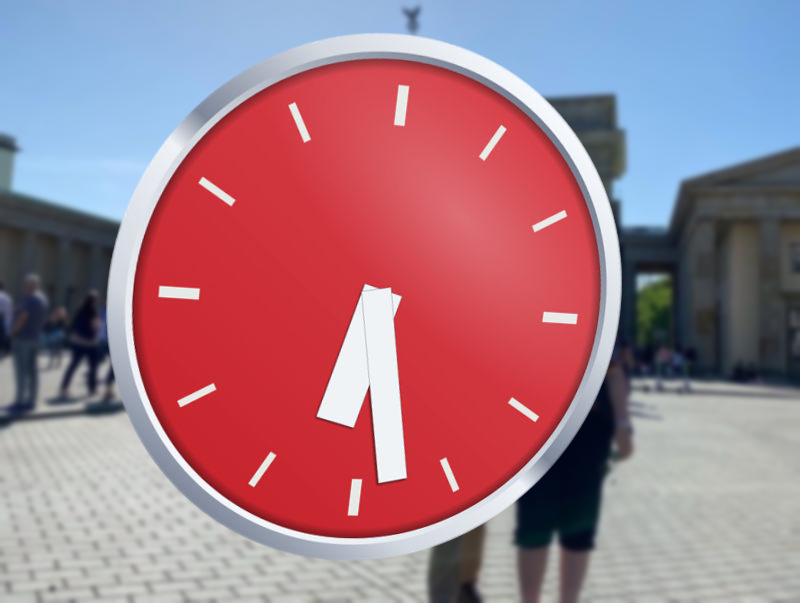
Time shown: {"hour": 6, "minute": 28}
